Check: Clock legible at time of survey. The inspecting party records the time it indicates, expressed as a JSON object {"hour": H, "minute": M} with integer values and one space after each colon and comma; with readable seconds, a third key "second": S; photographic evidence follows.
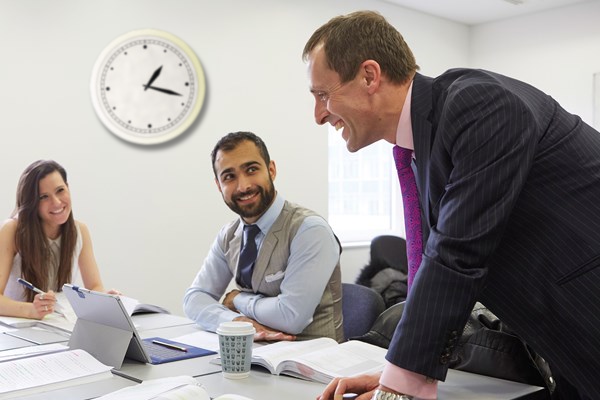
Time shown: {"hour": 1, "minute": 18}
